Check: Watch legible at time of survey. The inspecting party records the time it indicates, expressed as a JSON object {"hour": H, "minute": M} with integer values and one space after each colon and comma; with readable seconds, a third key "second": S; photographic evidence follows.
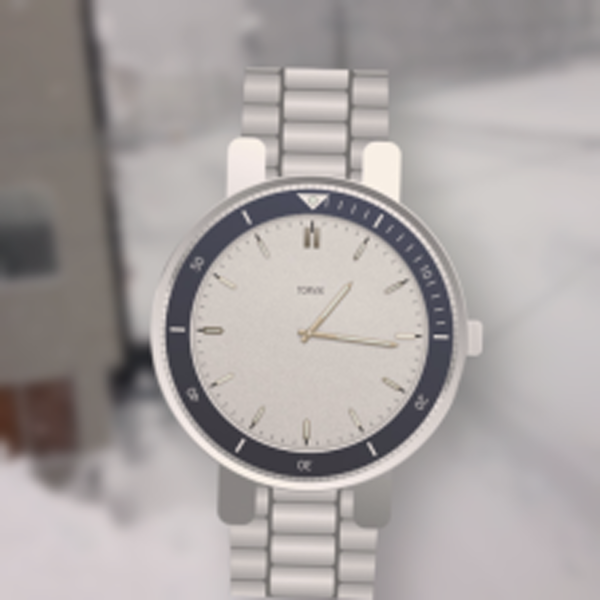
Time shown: {"hour": 1, "minute": 16}
